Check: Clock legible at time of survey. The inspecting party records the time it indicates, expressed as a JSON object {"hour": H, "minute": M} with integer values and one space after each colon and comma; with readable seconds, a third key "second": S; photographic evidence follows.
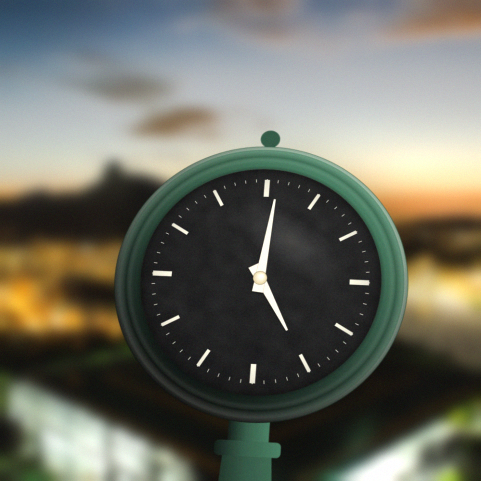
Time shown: {"hour": 5, "minute": 1}
